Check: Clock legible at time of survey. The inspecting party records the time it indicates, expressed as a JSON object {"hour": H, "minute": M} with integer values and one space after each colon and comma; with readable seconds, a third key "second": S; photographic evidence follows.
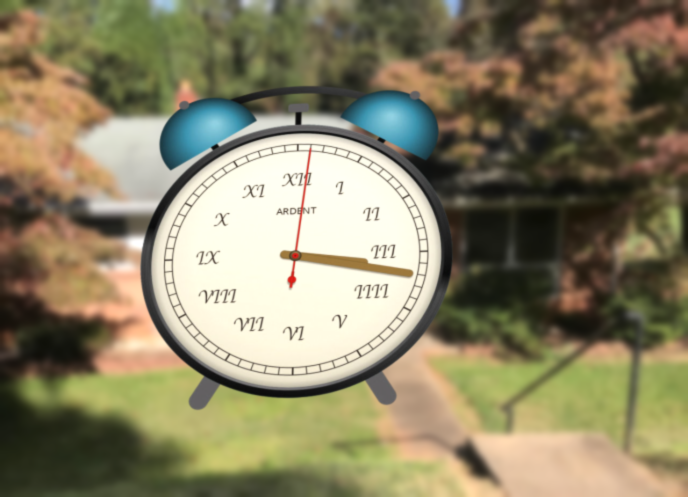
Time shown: {"hour": 3, "minute": 17, "second": 1}
